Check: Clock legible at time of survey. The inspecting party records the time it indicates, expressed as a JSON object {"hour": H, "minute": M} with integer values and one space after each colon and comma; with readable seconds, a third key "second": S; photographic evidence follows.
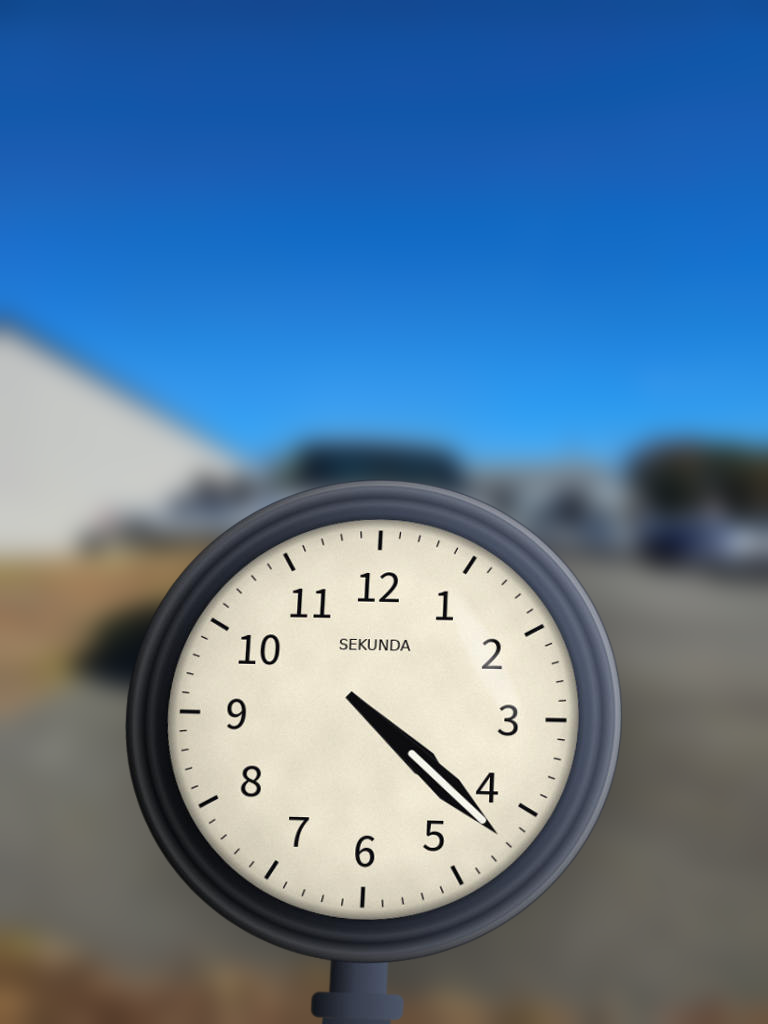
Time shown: {"hour": 4, "minute": 22}
